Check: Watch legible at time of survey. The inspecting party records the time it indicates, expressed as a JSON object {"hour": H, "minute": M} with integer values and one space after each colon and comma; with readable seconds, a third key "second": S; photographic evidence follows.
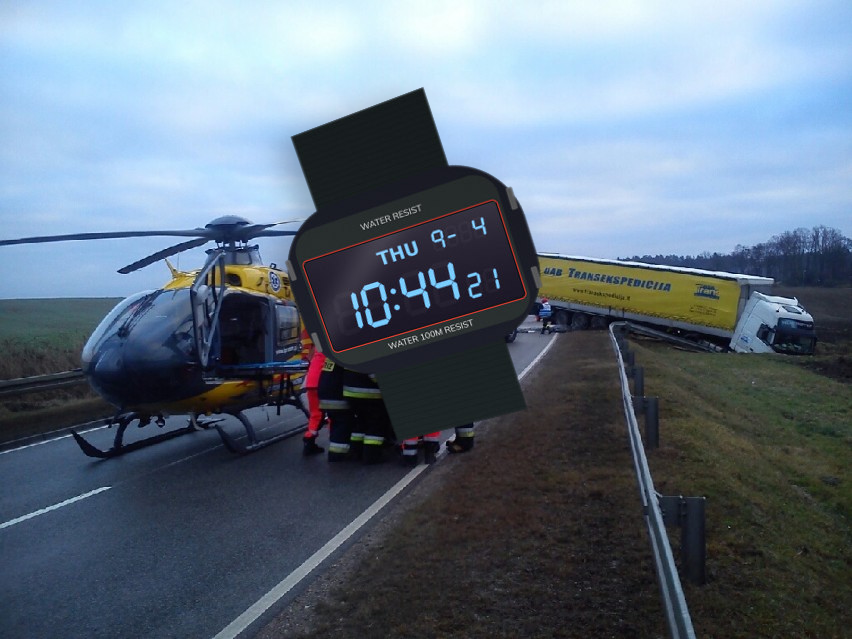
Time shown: {"hour": 10, "minute": 44, "second": 21}
